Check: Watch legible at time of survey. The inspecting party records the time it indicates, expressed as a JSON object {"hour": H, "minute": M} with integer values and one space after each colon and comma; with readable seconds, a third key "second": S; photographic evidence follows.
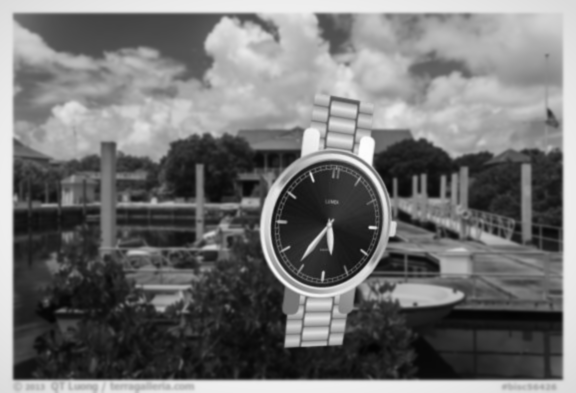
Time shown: {"hour": 5, "minute": 36}
